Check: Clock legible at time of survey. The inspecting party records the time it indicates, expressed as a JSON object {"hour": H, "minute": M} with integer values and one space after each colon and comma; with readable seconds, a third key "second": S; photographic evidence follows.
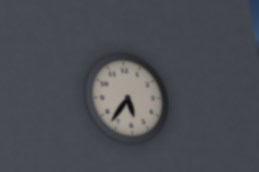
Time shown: {"hour": 5, "minute": 37}
